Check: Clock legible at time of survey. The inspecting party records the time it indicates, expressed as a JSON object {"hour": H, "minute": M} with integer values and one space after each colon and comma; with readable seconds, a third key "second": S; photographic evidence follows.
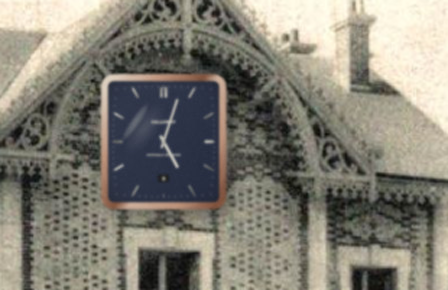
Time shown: {"hour": 5, "minute": 3}
